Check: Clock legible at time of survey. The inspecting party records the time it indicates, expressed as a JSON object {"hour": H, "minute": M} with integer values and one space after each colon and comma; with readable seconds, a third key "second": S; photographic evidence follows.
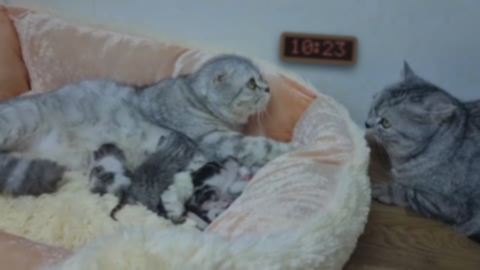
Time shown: {"hour": 10, "minute": 23}
